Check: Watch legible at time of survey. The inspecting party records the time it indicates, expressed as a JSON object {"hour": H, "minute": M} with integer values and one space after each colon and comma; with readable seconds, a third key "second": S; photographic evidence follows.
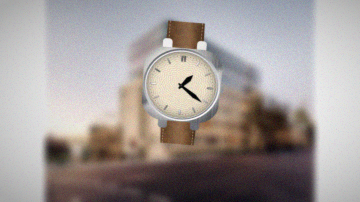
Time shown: {"hour": 1, "minute": 21}
